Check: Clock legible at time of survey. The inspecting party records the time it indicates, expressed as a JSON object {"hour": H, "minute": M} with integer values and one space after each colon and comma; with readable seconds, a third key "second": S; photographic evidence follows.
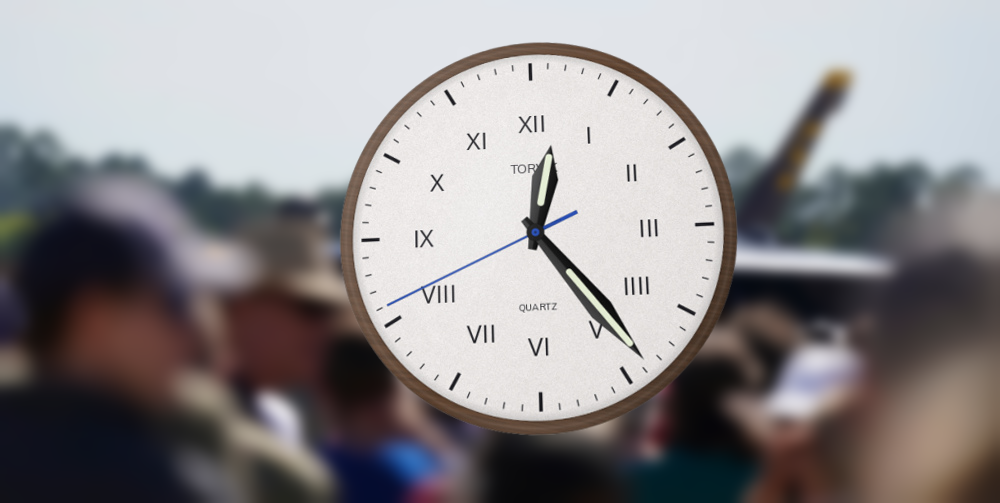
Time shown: {"hour": 12, "minute": 23, "second": 41}
